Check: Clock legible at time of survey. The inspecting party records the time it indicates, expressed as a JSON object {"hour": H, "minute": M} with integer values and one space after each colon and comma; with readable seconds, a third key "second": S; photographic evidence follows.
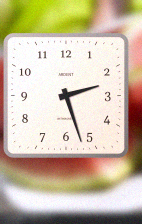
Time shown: {"hour": 2, "minute": 27}
